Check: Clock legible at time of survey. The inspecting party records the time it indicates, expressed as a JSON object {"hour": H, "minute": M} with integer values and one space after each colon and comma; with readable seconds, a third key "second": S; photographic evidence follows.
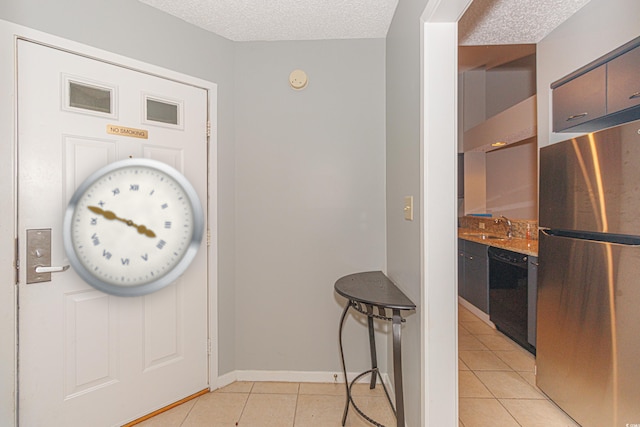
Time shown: {"hour": 3, "minute": 48}
